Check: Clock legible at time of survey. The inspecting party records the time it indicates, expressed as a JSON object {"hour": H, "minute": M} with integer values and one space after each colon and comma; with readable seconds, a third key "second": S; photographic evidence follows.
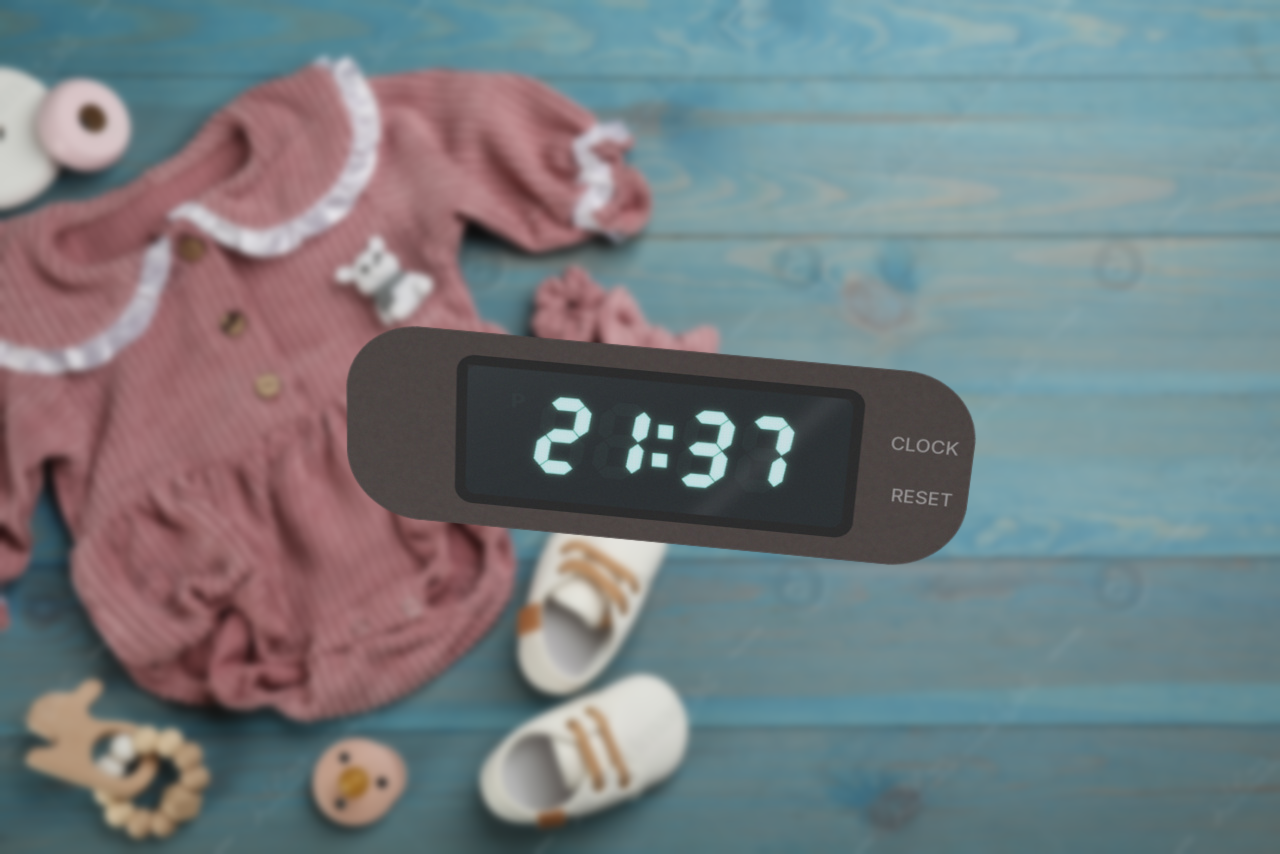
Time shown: {"hour": 21, "minute": 37}
